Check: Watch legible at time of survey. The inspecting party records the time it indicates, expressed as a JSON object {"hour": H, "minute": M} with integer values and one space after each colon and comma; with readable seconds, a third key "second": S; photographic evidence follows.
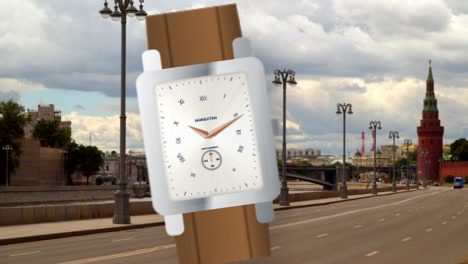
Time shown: {"hour": 10, "minute": 11}
